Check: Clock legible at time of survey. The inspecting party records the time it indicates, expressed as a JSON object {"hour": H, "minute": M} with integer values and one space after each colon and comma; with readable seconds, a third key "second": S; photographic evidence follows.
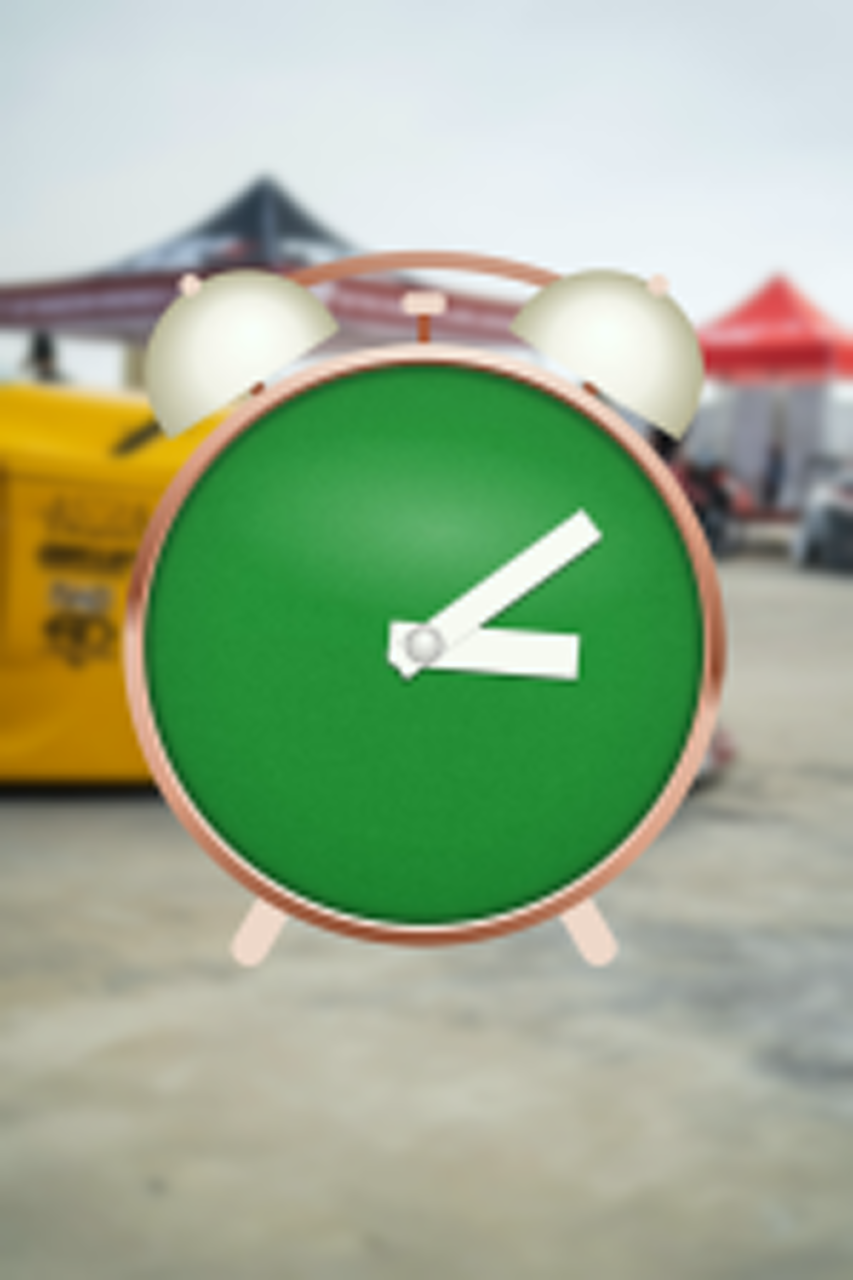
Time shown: {"hour": 3, "minute": 9}
